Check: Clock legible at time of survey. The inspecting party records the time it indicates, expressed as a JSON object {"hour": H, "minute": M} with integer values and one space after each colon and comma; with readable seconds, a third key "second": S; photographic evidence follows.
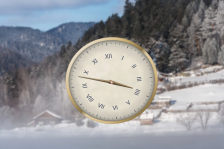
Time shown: {"hour": 3, "minute": 48}
